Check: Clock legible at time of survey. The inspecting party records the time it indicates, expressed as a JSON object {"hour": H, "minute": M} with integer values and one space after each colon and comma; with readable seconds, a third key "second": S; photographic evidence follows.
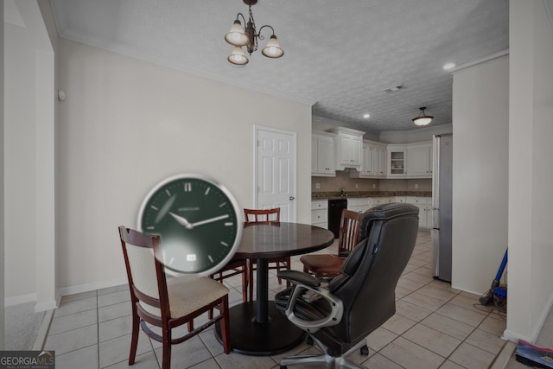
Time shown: {"hour": 10, "minute": 13}
